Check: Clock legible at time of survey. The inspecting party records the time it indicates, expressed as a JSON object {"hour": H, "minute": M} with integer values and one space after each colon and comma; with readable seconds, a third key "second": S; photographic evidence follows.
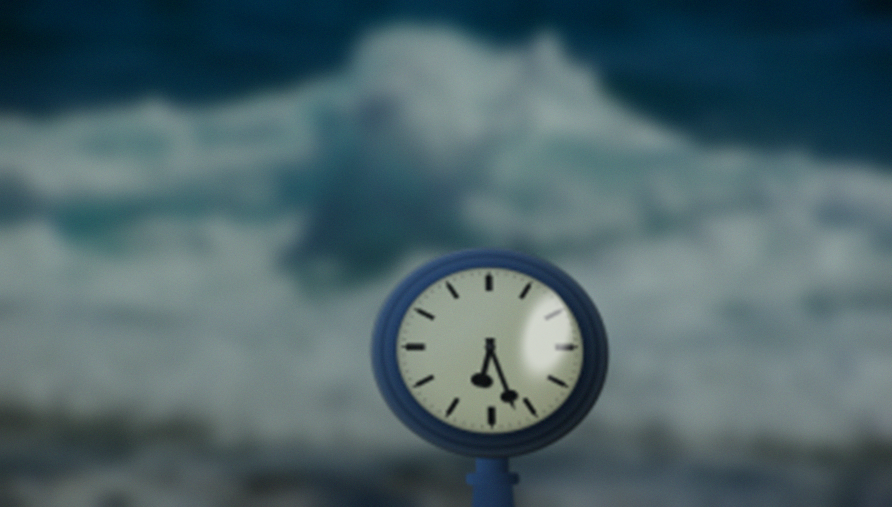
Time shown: {"hour": 6, "minute": 27}
